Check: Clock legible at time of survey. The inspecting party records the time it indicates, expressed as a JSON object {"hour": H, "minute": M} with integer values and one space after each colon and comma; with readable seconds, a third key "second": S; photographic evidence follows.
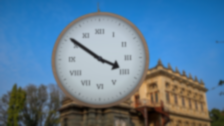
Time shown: {"hour": 3, "minute": 51}
